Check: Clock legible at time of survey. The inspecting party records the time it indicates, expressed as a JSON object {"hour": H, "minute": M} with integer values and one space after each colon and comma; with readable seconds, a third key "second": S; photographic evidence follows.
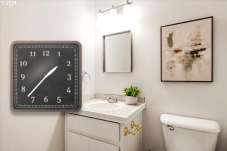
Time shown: {"hour": 1, "minute": 37}
